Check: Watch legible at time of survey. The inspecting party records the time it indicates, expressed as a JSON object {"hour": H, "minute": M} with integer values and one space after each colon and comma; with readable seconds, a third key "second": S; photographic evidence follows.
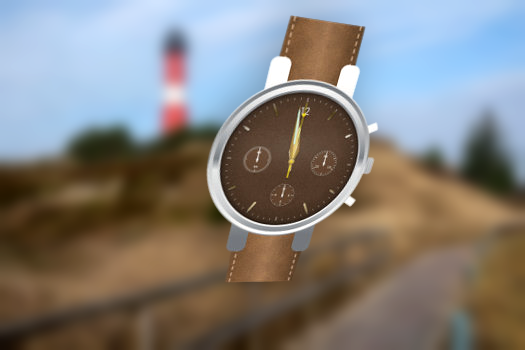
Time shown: {"hour": 11, "minute": 59}
